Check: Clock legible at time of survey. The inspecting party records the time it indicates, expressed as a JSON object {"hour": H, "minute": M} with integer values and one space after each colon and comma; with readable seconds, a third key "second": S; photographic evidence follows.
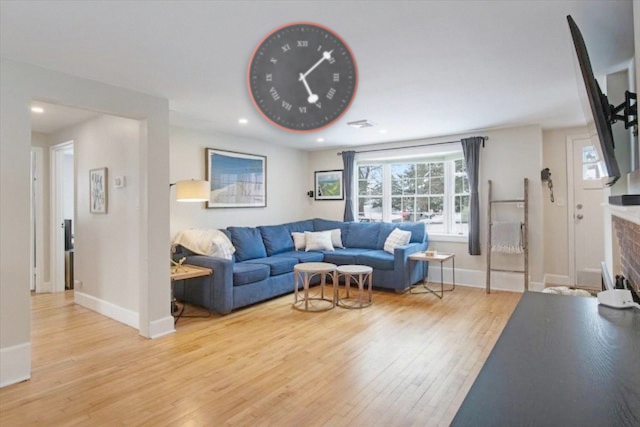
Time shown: {"hour": 5, "minute": 8}
